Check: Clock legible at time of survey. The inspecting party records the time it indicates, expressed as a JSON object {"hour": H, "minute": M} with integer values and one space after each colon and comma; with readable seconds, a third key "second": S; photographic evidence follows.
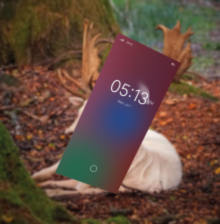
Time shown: {"hour": 5, "minute": 13}
